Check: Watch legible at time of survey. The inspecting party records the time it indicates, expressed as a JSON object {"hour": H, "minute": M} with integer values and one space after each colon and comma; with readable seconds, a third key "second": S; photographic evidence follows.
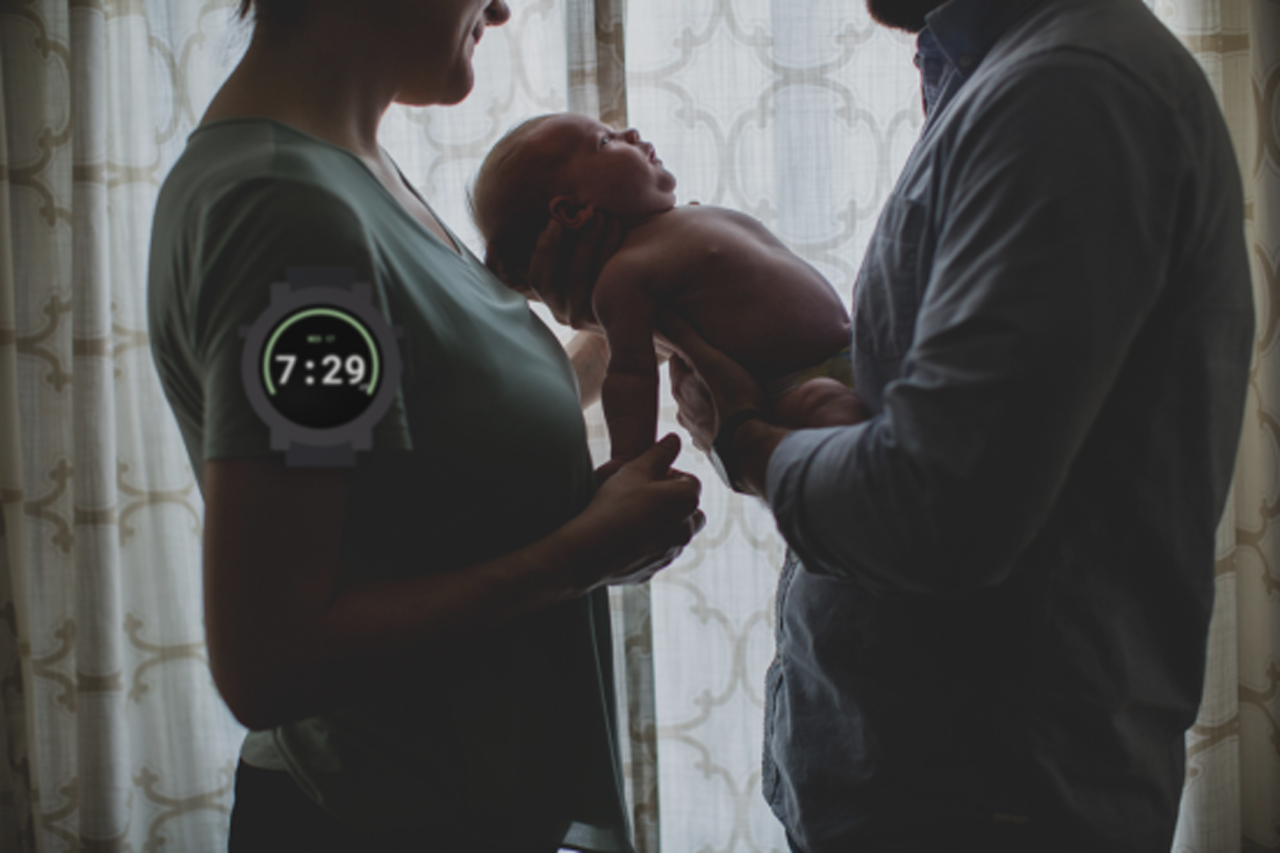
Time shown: {"hour": 7, "minute": 29}
